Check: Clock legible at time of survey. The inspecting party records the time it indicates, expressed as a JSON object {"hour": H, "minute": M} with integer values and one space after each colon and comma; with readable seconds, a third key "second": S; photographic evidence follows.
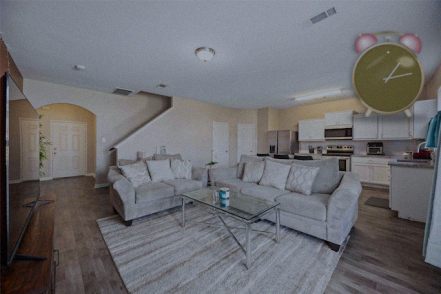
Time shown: {"hour": 1, "minute": 13}
